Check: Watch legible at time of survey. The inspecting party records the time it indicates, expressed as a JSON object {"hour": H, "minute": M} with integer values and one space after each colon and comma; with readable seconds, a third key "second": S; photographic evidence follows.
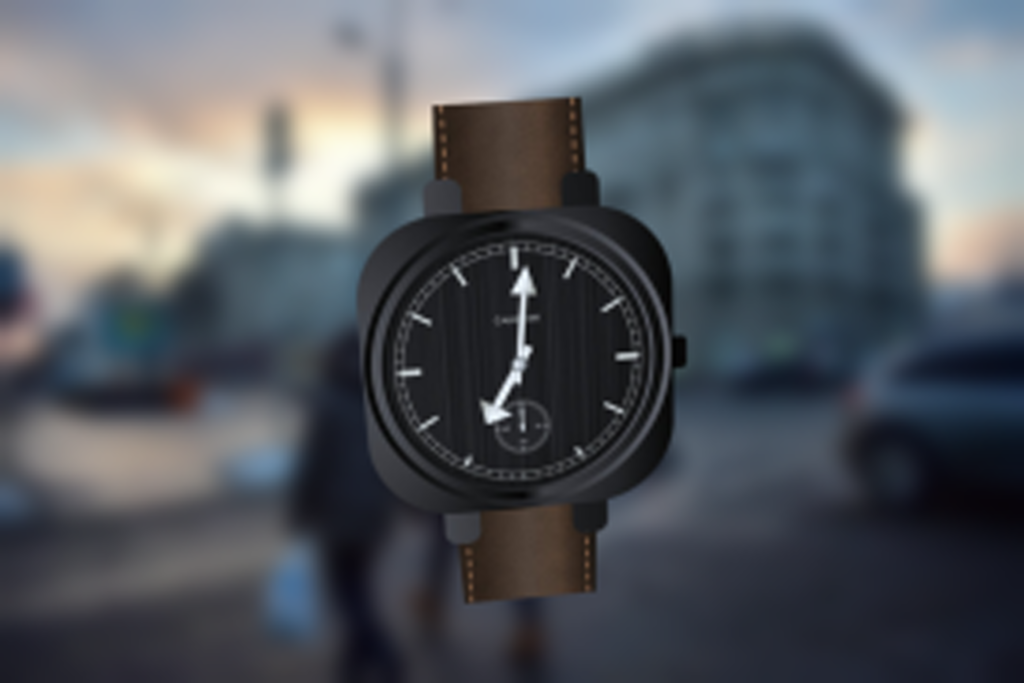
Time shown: {"hour": 7, "minute": 1}
